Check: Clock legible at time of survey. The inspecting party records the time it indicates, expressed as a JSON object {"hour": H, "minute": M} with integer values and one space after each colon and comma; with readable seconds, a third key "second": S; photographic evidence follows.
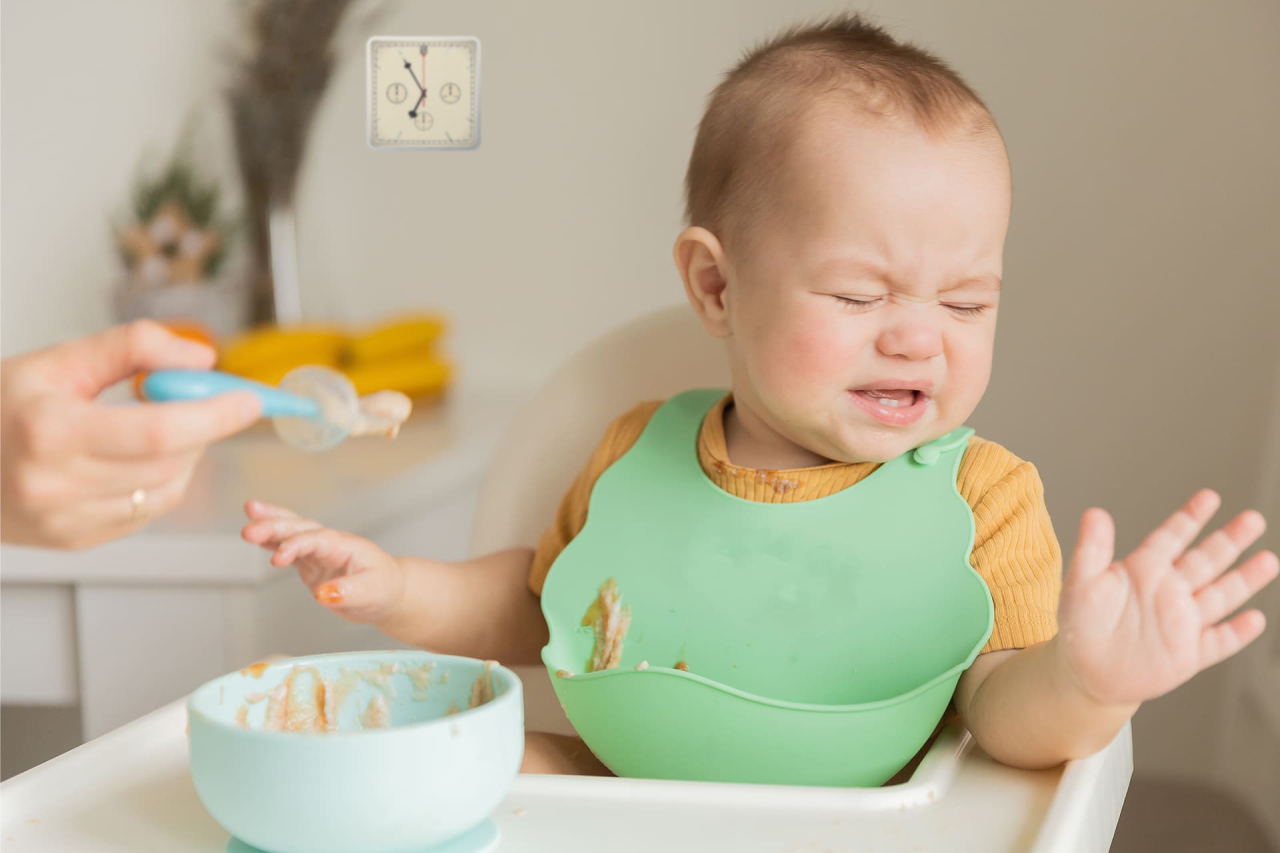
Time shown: {"hour": 6, "minute": 55}
